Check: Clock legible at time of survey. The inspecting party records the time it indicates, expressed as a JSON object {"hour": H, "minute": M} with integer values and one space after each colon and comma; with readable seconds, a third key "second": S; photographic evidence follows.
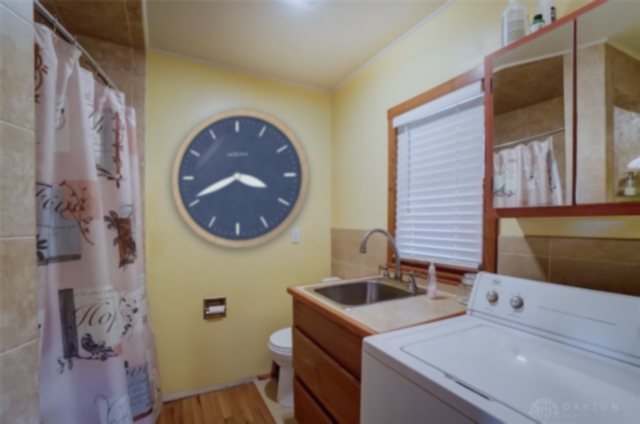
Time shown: {"hour": 3, "minute": 41}
